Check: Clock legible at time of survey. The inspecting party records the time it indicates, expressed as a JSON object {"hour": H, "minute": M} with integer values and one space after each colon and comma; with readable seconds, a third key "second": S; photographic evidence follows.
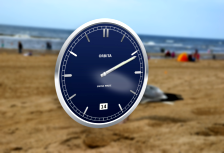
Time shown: {"hour": 2, "minute": 11}
